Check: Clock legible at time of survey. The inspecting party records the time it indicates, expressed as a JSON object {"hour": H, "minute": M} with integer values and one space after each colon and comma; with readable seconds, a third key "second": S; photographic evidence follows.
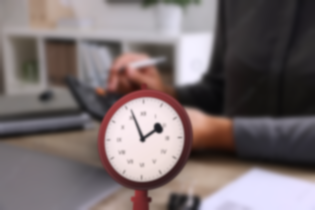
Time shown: {"hour": 1, "minute": 56}
